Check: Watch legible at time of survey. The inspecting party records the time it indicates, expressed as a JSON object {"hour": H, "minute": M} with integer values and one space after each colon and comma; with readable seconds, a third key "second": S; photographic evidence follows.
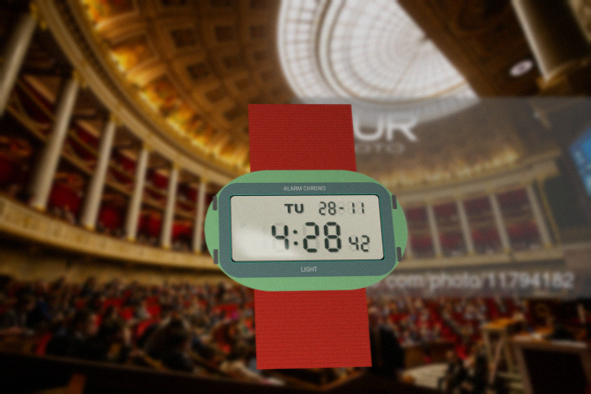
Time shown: {"hour": 4, "minute": 28, "second": 42}
